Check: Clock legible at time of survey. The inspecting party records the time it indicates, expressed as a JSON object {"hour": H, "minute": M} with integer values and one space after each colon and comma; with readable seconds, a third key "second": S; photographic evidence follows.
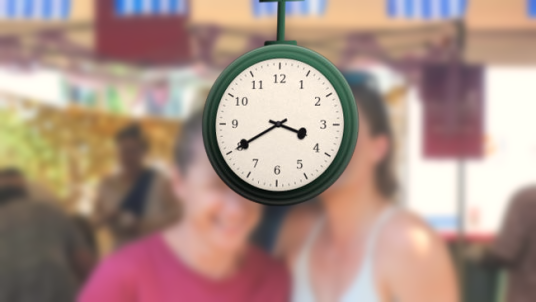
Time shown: {"hour": 3, "minute": 40}
